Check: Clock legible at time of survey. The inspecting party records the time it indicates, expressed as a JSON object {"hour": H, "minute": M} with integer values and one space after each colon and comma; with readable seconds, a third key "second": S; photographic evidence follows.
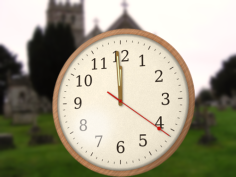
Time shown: {"hour": 11, "minute": 59, "second": 21}
